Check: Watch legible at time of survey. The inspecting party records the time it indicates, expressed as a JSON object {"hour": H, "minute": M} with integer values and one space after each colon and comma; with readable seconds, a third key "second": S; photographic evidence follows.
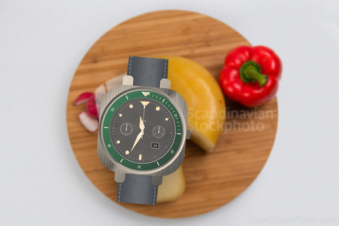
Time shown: {"hour": 11, "minute": 34}
